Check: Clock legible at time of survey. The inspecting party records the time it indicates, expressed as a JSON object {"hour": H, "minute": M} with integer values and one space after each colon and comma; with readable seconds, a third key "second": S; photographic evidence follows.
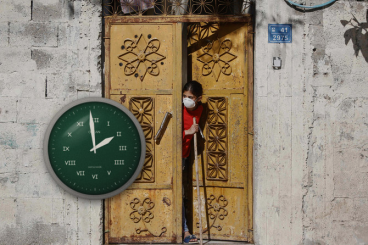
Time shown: {"hour": 1, "minute": 59}
